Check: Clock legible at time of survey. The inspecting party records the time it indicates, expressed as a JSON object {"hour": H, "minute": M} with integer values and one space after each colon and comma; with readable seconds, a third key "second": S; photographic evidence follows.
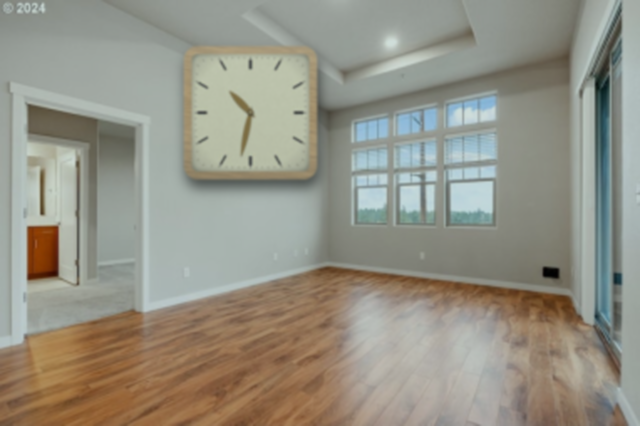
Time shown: {"hour": 10, "minute": 32}
